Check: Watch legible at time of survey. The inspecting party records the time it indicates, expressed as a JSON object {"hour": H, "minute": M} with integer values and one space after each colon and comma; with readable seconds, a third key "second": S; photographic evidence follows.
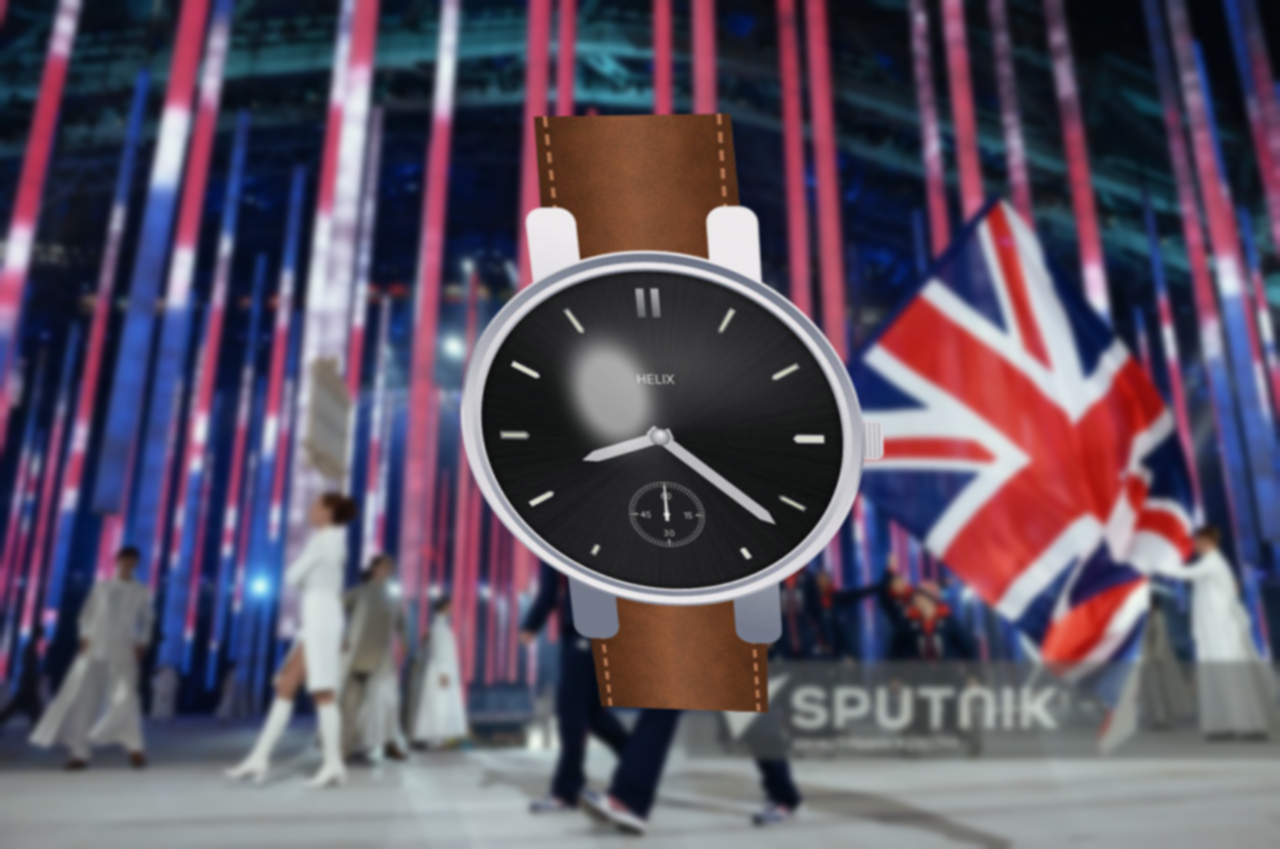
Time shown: {"hour": 8, "minute": 22}
